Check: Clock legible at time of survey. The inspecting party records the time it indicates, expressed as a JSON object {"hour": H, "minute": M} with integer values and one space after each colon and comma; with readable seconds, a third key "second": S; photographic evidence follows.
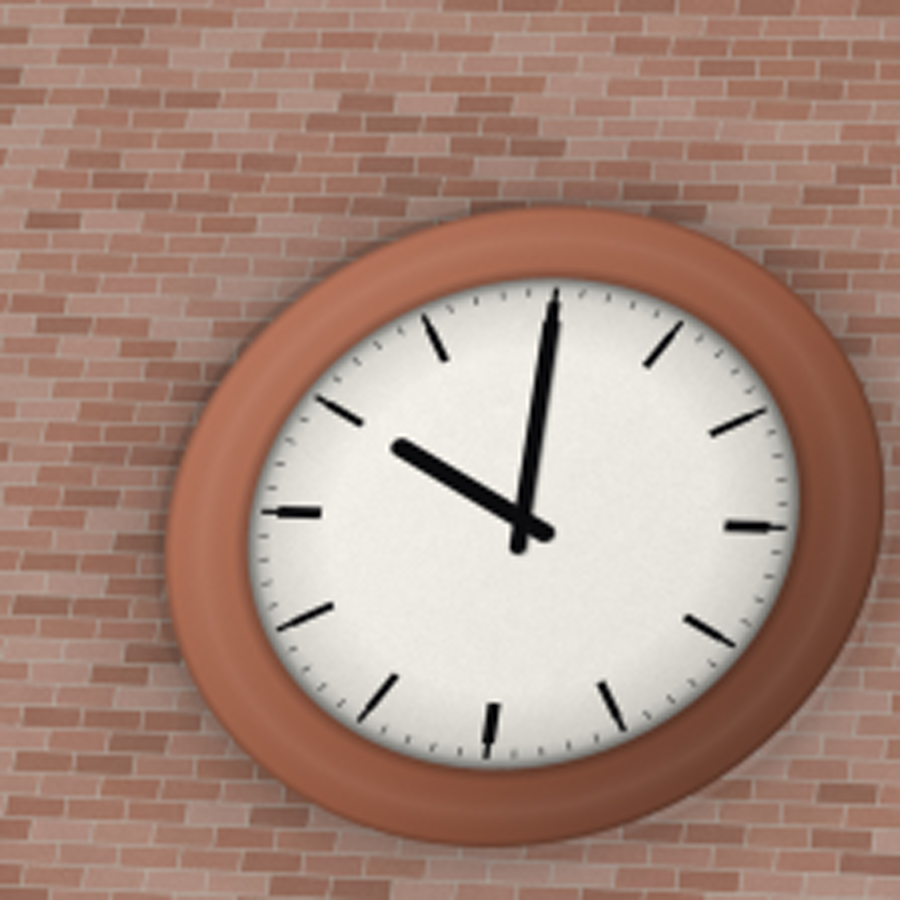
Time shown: {"hour": 10, "minute": 0}
